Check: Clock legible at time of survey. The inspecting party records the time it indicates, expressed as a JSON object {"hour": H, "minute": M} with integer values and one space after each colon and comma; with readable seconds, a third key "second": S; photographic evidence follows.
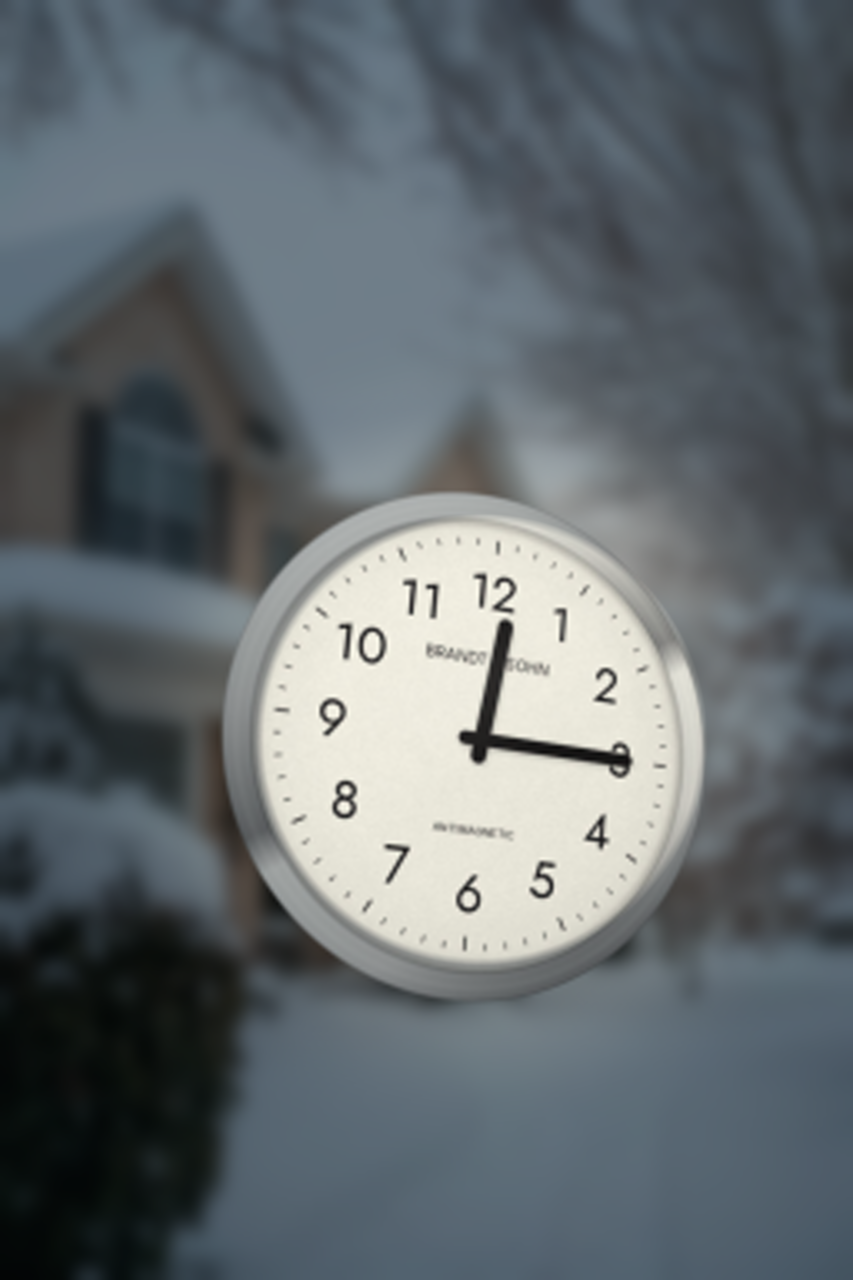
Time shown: {"hour": 12, "minute": 15}
